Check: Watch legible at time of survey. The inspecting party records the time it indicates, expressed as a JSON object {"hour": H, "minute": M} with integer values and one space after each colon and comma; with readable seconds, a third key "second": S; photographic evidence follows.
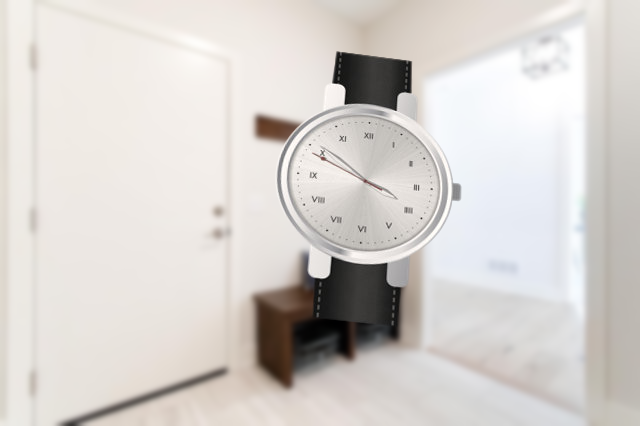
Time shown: {"hour": 3, "minute": 50, "second": 49}
